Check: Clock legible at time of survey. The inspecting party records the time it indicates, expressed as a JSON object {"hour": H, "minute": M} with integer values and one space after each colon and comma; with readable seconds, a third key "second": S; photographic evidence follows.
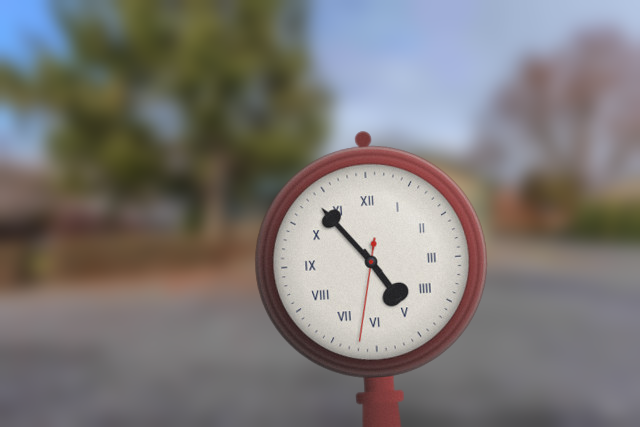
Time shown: {"hour": 4, "minute": 53, "second": 32}
